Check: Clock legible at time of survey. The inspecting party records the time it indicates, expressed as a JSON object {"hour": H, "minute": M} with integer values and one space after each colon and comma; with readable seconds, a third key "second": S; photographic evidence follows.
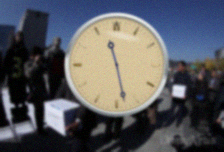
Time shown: {"hour": 11, "minute": 28}
